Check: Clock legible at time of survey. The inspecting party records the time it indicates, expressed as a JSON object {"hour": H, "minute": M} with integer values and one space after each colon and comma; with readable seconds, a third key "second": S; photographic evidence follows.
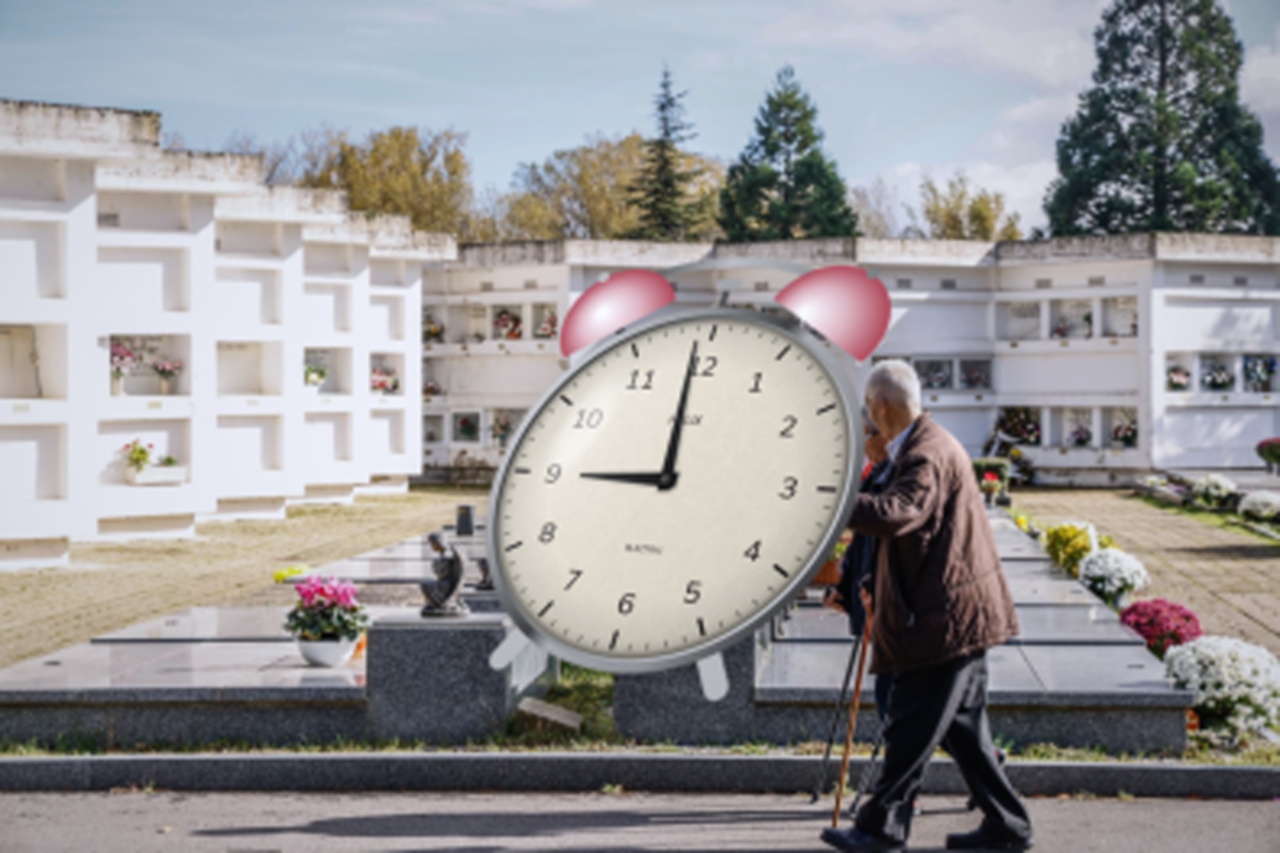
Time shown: {"hour": 8, "minute": 59}
